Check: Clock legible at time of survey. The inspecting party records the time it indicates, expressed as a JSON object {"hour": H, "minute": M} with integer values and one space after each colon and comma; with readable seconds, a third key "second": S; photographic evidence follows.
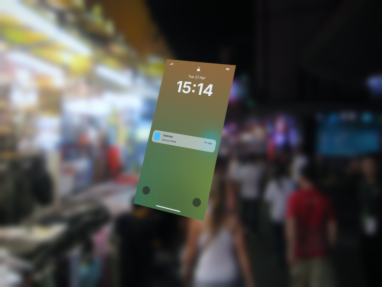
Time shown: {"hour": 15, "minute": 14}
